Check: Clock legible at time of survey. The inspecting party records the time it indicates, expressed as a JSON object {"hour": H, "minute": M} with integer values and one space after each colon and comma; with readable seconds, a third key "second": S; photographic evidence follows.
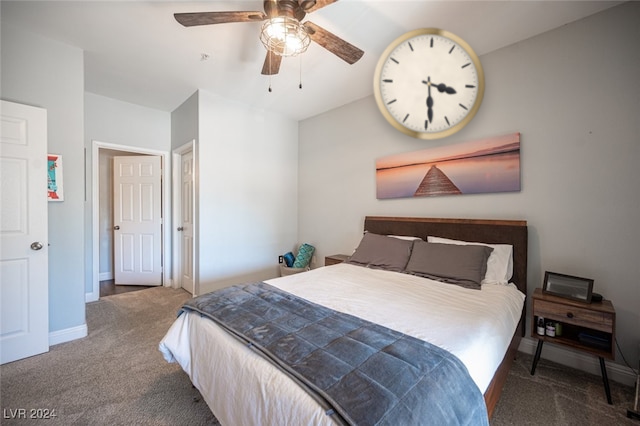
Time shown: {"hour": 3, "minute": 29}
